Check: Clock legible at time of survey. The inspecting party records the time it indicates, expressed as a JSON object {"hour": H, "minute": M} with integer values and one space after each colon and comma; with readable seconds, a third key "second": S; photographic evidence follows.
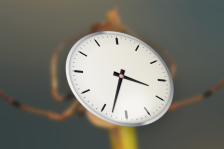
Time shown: {"hour": 3, "minute": 33}
